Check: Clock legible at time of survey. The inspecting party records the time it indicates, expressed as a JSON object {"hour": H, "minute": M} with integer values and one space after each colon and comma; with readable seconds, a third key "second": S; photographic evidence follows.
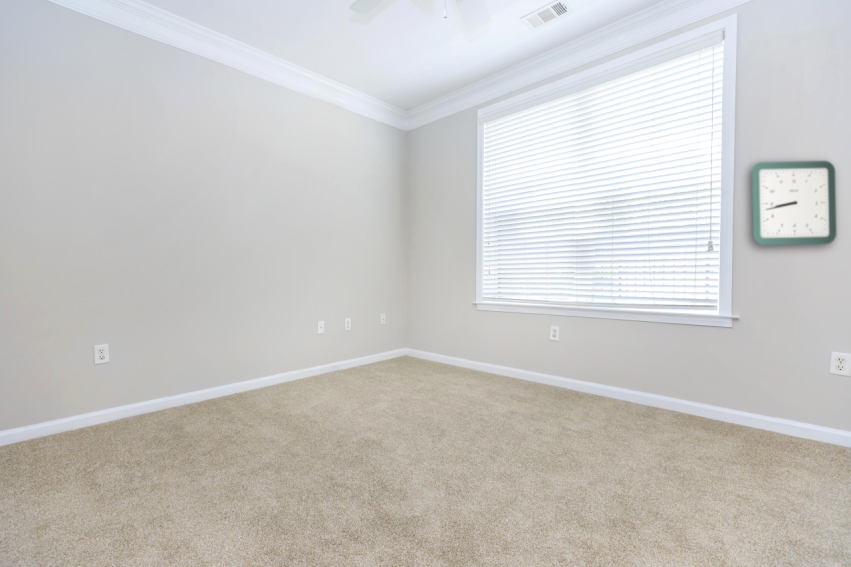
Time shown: {"hour": 8, "minute": 43}
